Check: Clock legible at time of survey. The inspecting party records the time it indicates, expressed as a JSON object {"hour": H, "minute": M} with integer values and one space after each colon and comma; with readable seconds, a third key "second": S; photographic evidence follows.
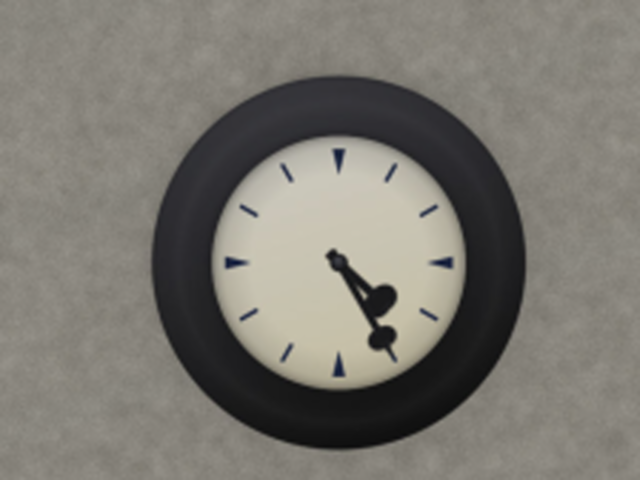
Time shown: {"hour": 4, "minute": 25}
